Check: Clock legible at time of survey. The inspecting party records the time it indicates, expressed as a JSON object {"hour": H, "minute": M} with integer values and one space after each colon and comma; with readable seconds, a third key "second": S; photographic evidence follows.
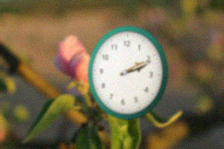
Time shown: {"hour": 2, "minute": 11}
